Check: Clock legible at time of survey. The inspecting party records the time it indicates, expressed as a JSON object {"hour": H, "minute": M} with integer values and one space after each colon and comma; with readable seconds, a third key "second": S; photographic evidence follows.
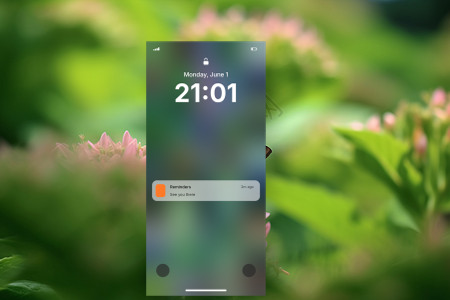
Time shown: {"hour": 21, "minute": 1}
